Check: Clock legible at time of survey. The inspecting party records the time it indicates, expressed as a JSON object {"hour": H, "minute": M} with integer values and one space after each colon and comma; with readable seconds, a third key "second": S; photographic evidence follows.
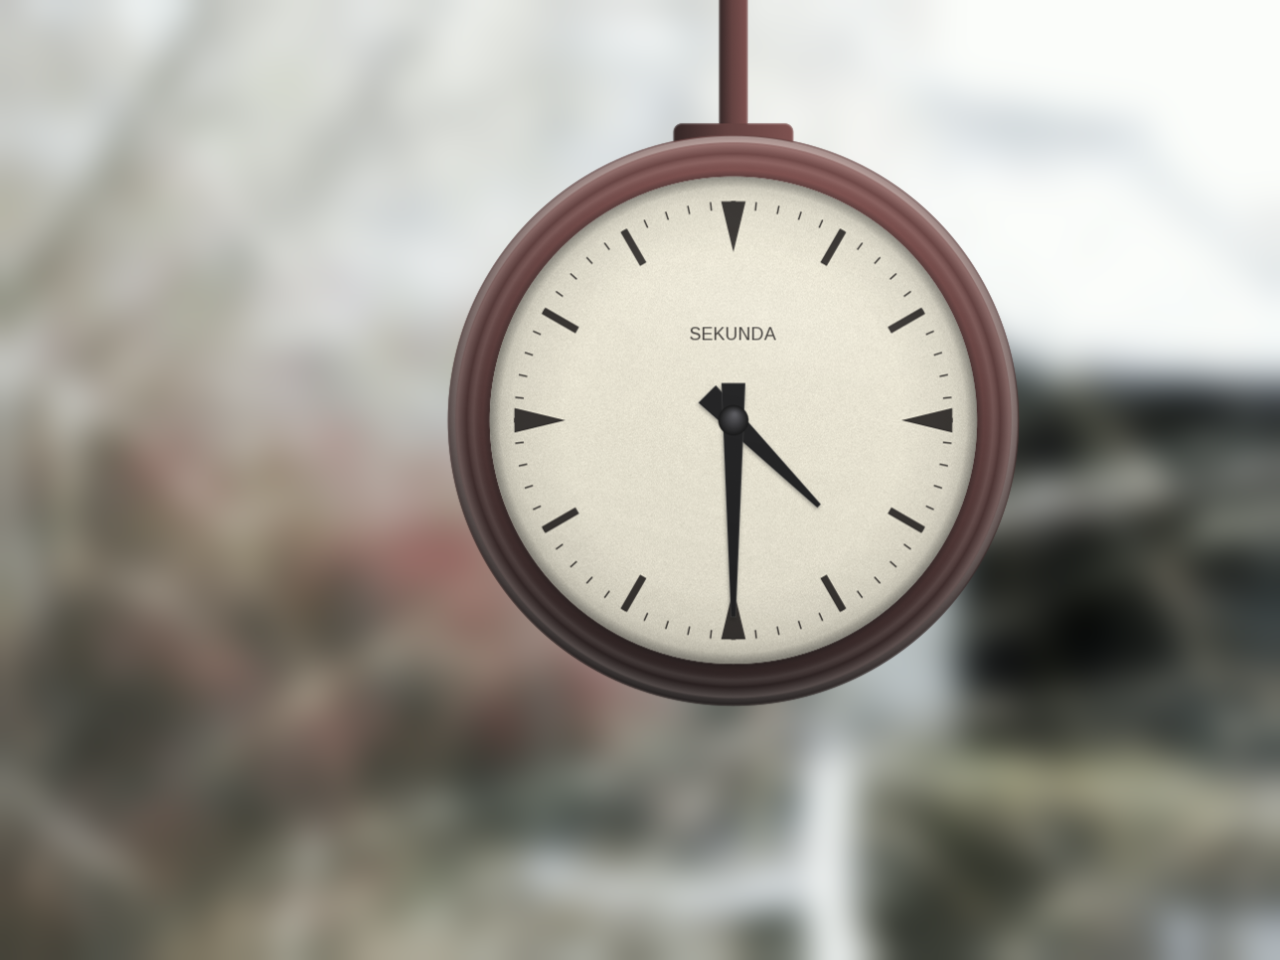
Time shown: {"hour": 4, "minute": 30}
